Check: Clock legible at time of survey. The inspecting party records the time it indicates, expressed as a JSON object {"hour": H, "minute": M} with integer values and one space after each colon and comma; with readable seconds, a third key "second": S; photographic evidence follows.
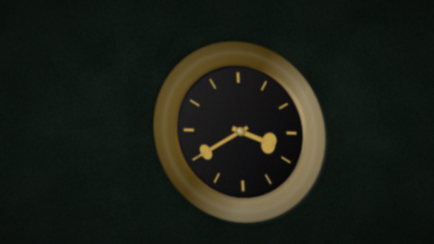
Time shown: {"hour": 3, "minute": 40}
